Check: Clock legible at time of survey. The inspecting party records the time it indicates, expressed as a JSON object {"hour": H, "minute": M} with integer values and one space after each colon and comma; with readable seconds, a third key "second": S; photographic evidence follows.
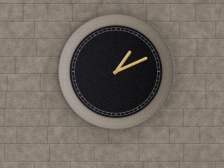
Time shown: {"hour": 1, "minute": 11}
